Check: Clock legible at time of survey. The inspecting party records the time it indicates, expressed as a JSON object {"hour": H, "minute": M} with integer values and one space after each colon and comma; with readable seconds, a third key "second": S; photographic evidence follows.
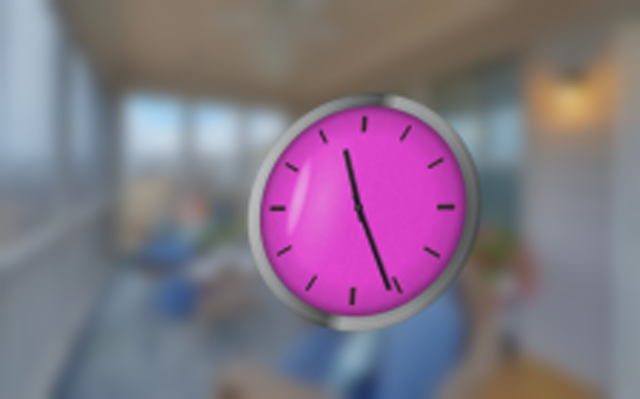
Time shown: {"hour": 11, "minute": 26}
